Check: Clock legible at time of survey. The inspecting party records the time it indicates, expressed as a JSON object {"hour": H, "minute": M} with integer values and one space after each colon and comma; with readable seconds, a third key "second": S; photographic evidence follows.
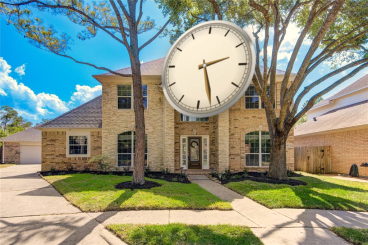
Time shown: {"hour": 2, "minute": 27}
